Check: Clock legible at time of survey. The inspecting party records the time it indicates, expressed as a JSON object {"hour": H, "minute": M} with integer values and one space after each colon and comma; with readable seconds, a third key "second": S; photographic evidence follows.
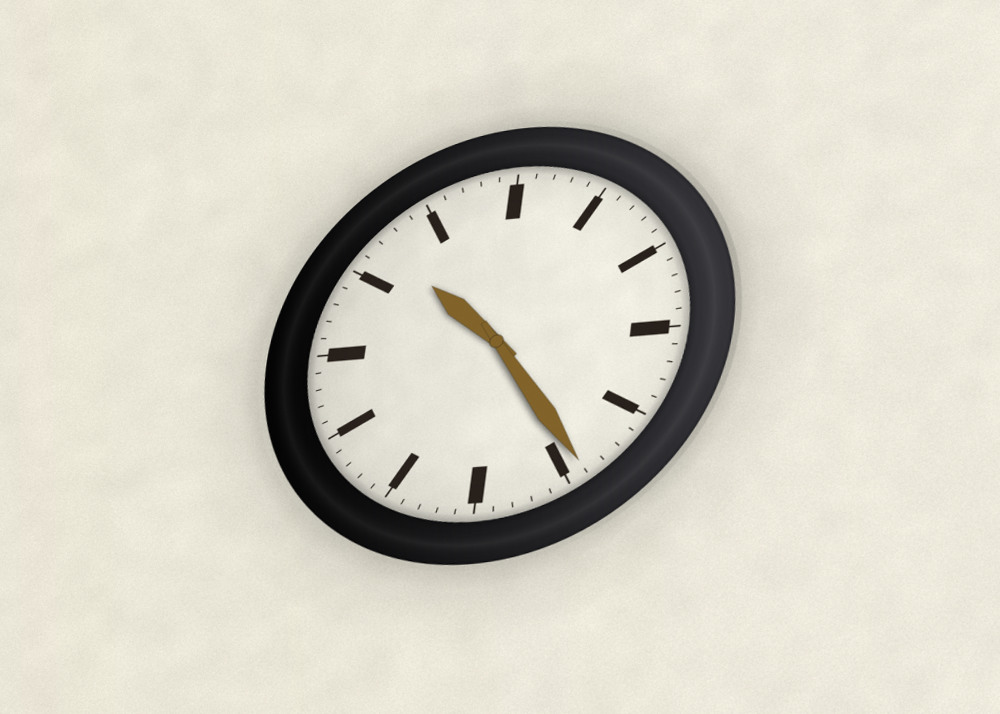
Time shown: {"hour": 10, "minute": 24}
